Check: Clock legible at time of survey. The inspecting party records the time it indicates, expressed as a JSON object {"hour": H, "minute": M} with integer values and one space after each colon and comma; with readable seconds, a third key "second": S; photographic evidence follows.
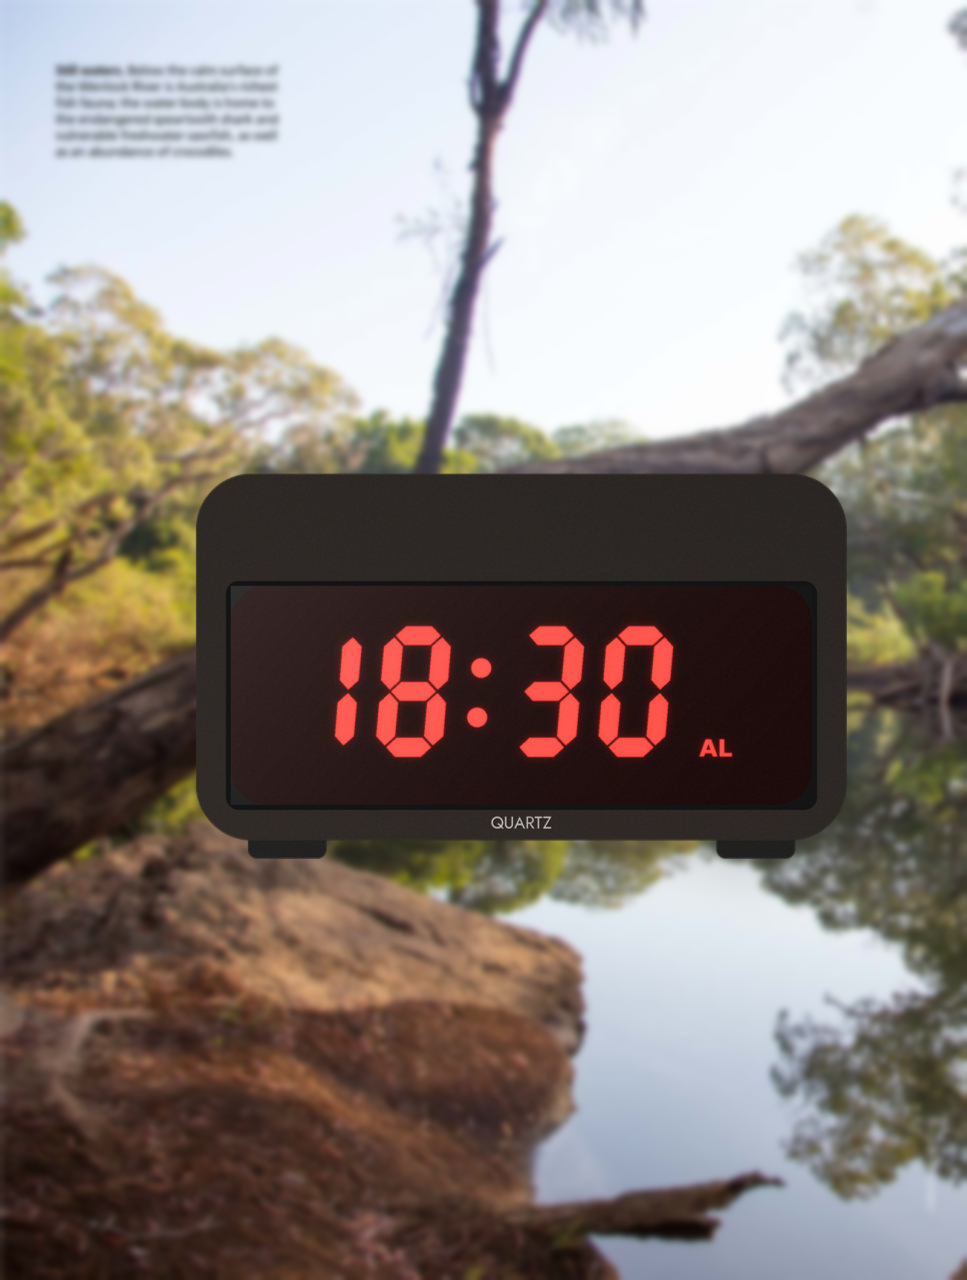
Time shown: {"hour": 18, "minute": 30}
